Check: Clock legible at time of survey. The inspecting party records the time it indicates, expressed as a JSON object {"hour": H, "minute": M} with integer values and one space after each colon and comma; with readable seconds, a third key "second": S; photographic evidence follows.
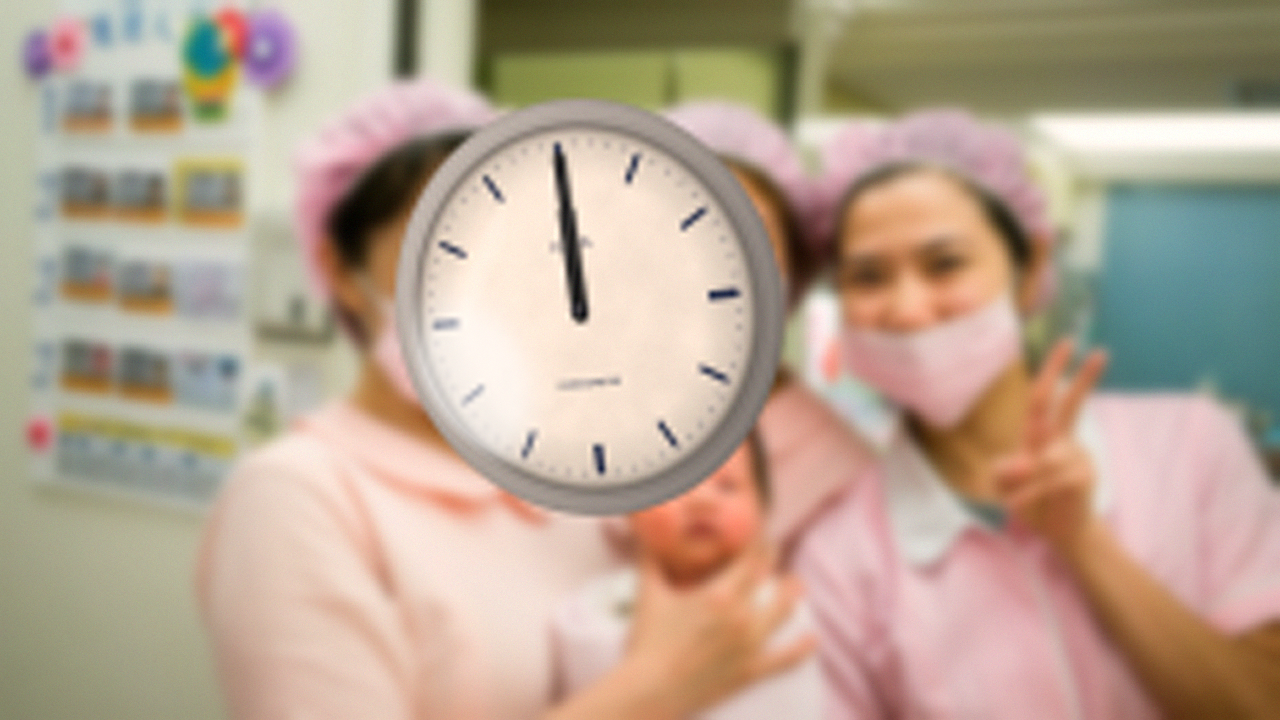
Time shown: {"hour": 12, "minute": 0}
